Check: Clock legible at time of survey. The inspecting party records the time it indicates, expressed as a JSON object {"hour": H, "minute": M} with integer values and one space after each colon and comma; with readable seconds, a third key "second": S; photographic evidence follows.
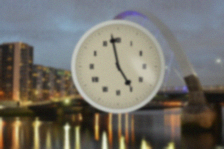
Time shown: {"hour": 4, "minute": 58}
